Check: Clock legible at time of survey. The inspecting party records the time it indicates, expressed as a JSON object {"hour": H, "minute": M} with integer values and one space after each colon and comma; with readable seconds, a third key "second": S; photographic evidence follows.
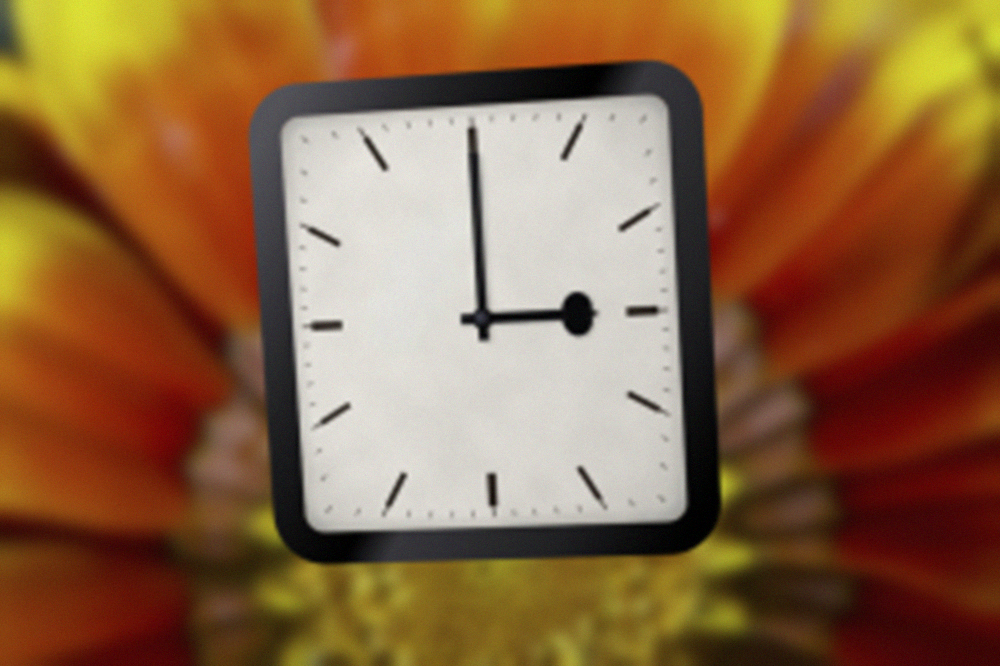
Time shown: {"hour": 3, "minute": 0}
